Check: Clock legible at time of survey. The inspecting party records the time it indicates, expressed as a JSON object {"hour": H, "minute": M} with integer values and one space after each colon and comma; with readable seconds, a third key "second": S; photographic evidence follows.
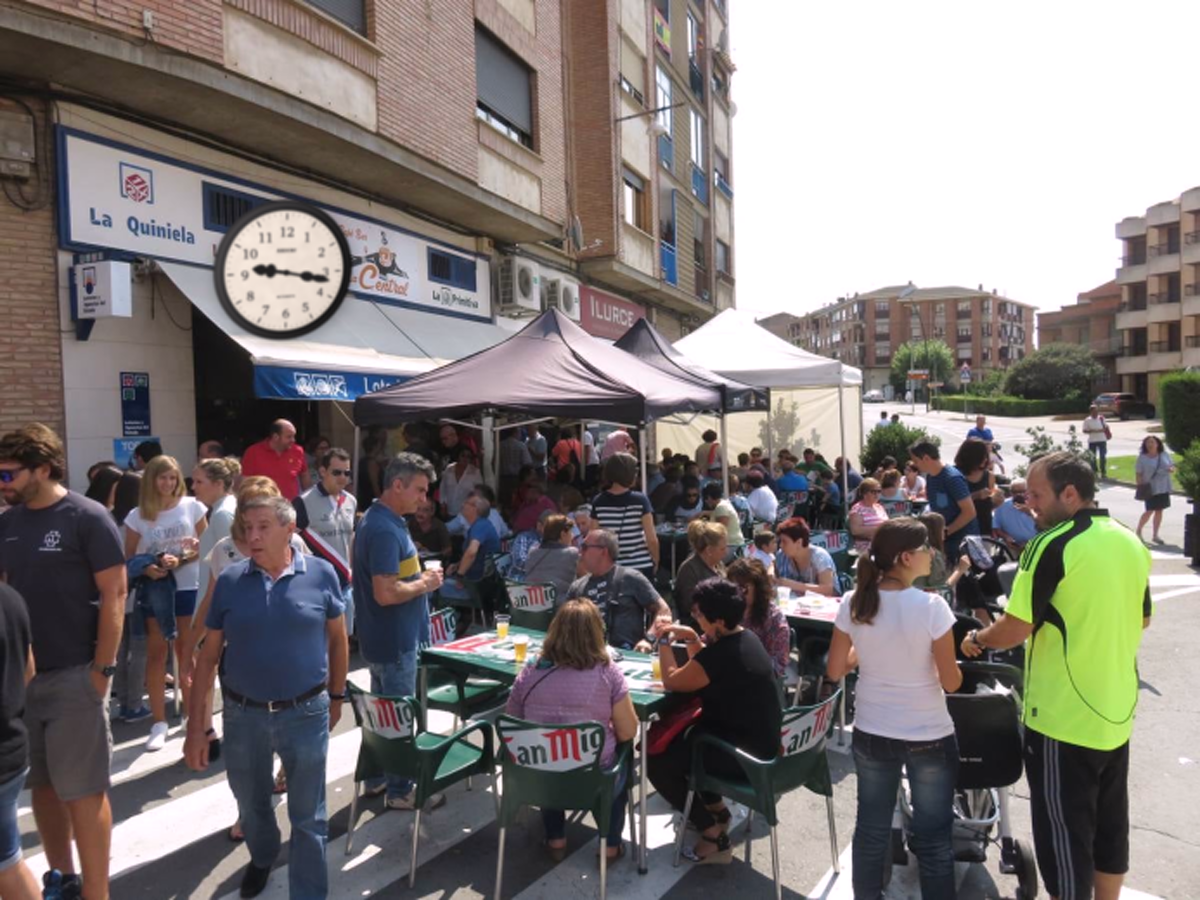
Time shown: {"hour": 9, "minute": 17}
